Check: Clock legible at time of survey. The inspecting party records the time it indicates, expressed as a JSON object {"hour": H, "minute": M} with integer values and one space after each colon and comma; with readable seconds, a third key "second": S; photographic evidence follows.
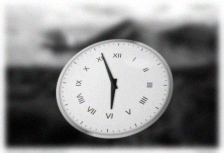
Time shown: {"hour": 5, "minute": 56}
